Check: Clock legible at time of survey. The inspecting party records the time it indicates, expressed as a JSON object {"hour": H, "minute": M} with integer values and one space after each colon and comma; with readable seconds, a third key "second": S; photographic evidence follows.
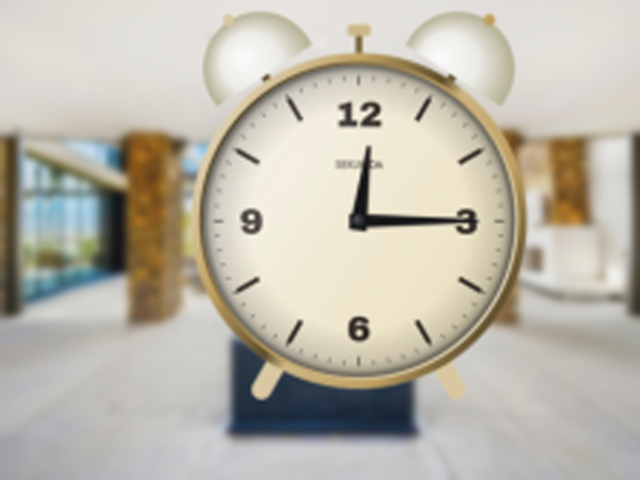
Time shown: {"hour": 12, "minute": 15}
